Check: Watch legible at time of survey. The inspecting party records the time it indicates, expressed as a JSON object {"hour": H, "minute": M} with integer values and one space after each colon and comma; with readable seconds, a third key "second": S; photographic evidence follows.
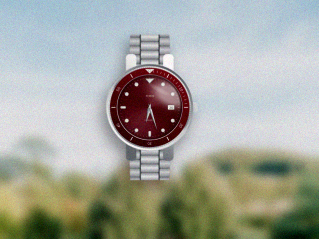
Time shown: {"hour": 6, "minute": 27}
